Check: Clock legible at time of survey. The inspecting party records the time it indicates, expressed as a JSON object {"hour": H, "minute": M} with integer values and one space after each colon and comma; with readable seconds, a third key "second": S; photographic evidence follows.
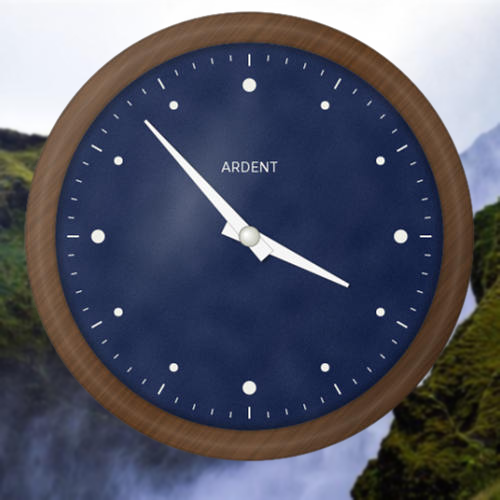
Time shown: {"hour": 3, "minute": 53}
